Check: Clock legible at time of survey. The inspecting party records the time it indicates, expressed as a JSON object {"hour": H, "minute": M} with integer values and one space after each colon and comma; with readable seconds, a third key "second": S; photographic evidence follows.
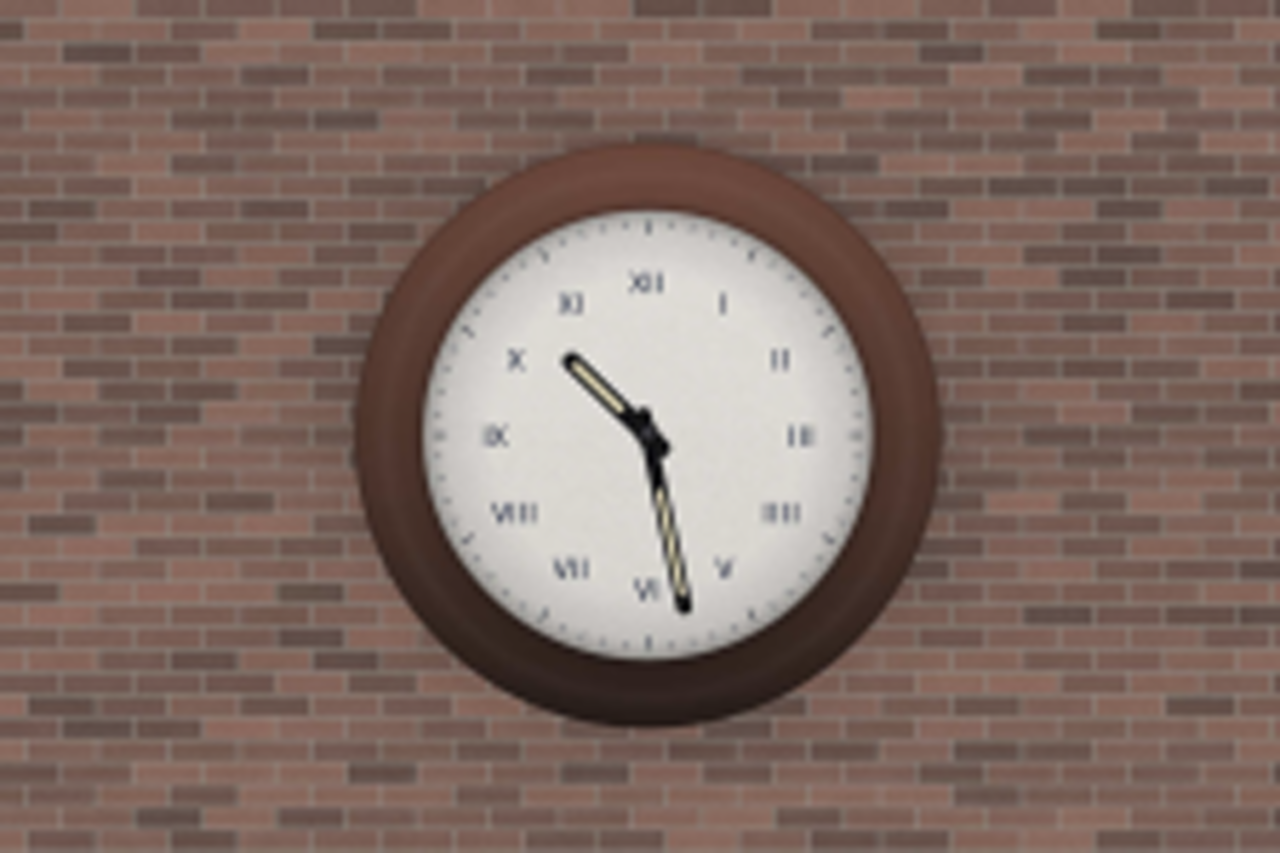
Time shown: {"hour": 10, "minute": 28}
